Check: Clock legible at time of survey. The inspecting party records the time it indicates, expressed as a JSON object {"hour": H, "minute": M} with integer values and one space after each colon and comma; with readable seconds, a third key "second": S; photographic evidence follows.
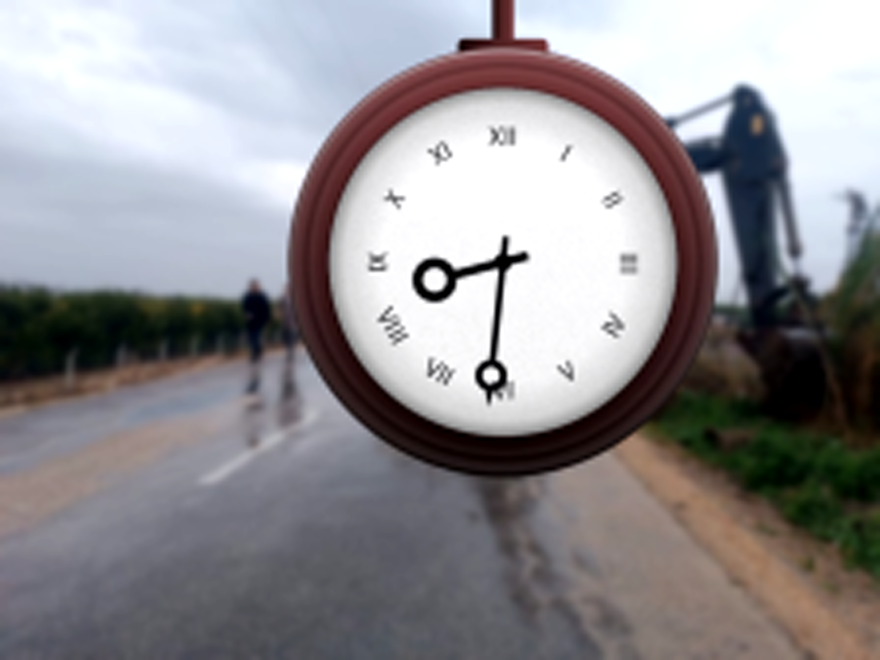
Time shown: {"hour": 8, "minute": 31}
